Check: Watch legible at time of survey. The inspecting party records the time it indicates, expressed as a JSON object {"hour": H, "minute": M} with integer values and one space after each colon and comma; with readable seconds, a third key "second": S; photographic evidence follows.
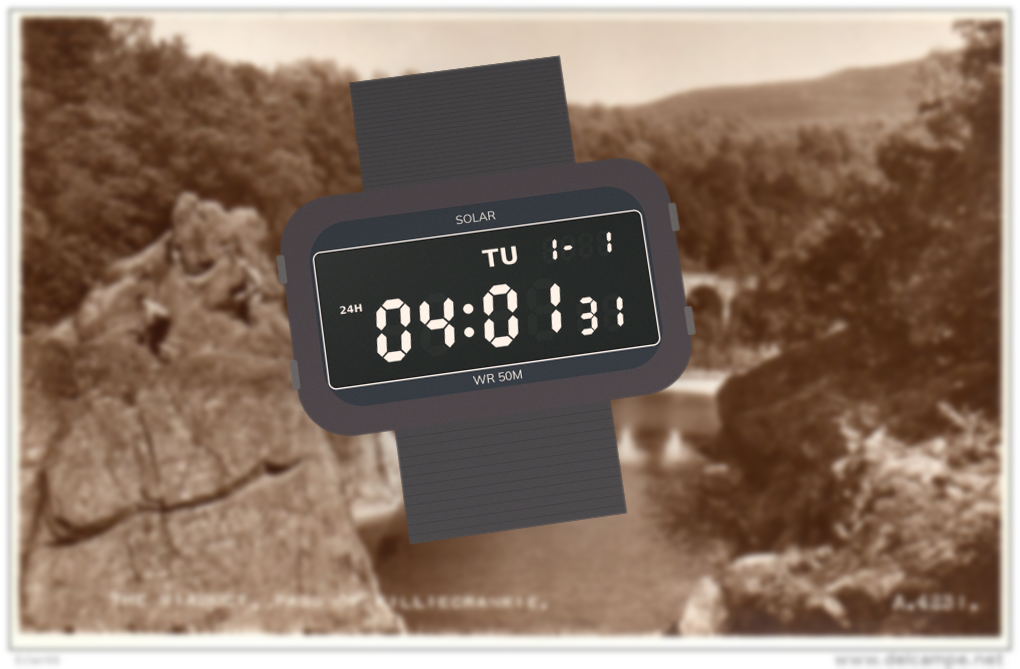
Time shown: {"hour": 4, "minute": 1, "second": 31}
